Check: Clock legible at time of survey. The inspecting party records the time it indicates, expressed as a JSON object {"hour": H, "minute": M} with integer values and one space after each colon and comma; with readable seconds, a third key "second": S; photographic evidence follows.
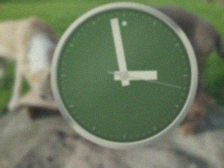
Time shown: {"hour": 2, "minute": 58, "second": 17}
